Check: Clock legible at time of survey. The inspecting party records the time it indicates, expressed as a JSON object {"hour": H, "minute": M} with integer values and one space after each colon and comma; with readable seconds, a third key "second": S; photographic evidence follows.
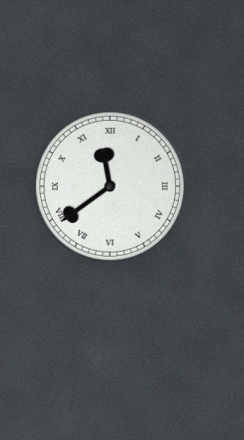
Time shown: {"hour": 11, "minute": 39}
